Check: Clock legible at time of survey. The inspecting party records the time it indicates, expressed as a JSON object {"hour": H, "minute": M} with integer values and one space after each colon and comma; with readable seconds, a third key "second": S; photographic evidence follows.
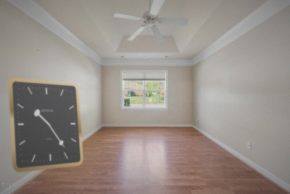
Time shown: {"hour": 10, "minute": 24}
